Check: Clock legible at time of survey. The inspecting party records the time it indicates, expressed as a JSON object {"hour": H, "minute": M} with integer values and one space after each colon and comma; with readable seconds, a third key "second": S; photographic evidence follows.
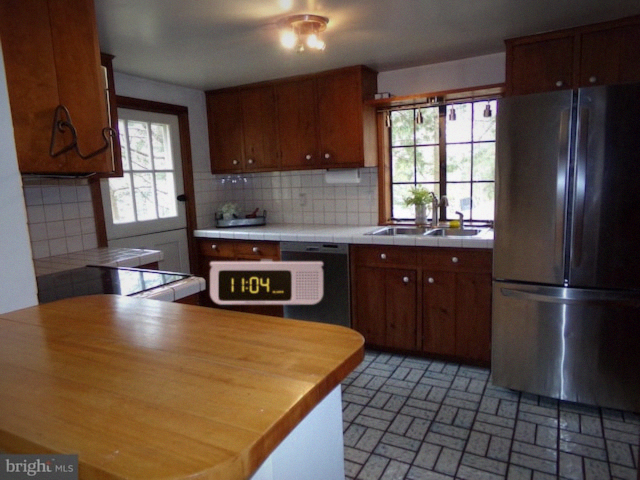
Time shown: {"hour": 11, "minute": 4}
